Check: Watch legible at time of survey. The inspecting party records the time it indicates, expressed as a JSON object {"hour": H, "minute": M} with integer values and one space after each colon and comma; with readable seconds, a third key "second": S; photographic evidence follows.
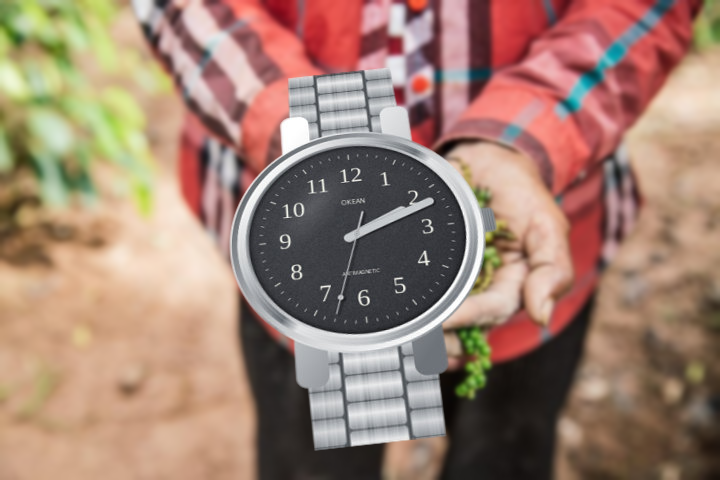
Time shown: {"hour": 2, "minute": 11, "second": 33}
